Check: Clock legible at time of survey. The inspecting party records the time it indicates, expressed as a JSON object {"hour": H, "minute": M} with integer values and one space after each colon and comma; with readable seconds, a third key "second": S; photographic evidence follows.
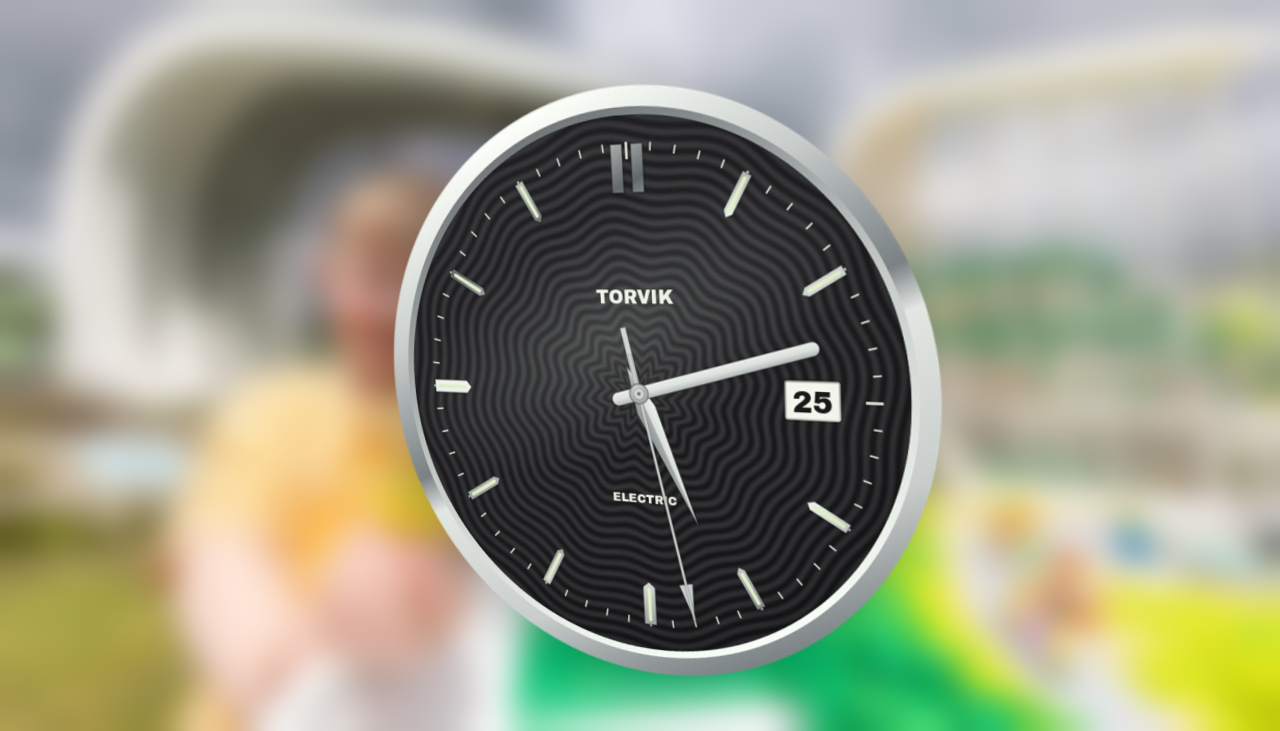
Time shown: {"hour": 5, "minute": 12, "second": 28}
